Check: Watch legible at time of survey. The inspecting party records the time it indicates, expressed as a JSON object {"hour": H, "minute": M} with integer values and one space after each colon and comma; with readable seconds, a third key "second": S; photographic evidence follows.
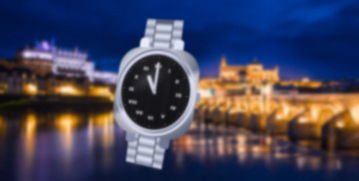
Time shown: {"hour": 11, "minute": 0}
